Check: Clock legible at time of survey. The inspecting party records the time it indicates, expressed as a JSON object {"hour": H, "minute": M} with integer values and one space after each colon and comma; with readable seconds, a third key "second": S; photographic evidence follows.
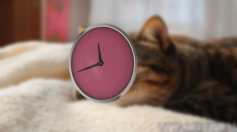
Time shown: {"hour": 11, "minute": 42}
